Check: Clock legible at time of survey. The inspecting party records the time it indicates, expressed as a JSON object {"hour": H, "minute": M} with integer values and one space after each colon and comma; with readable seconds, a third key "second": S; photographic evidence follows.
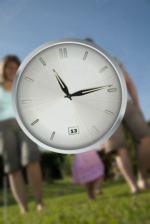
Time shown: {"hour": 11, "minute": 14}
